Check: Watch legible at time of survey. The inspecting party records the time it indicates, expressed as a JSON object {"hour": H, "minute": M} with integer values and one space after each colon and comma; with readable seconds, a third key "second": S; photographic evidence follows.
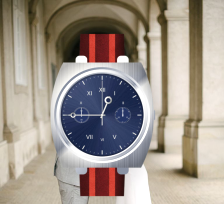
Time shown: {"hour": 12, "minute": 45}
